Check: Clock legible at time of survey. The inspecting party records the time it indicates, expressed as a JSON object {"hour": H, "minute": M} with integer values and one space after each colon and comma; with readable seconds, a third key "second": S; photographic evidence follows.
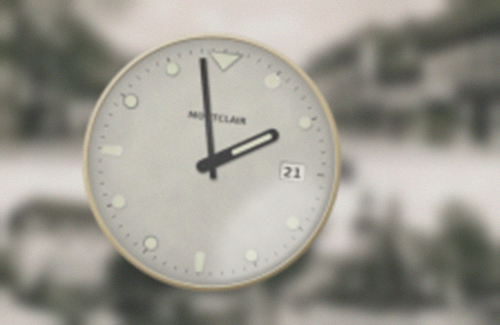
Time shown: {"hour": 1, "minute": 58}
